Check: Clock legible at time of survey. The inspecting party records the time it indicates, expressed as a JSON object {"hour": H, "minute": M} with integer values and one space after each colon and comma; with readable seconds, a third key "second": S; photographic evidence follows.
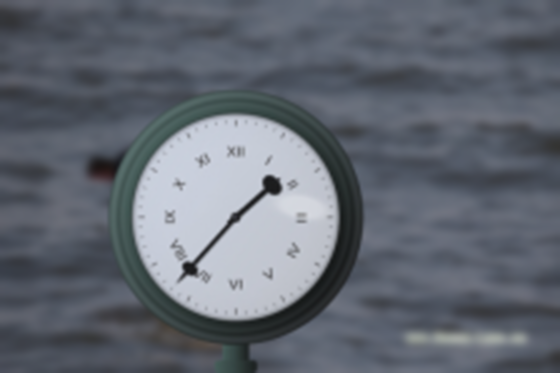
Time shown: {"hour": 1, "minute": 37}
